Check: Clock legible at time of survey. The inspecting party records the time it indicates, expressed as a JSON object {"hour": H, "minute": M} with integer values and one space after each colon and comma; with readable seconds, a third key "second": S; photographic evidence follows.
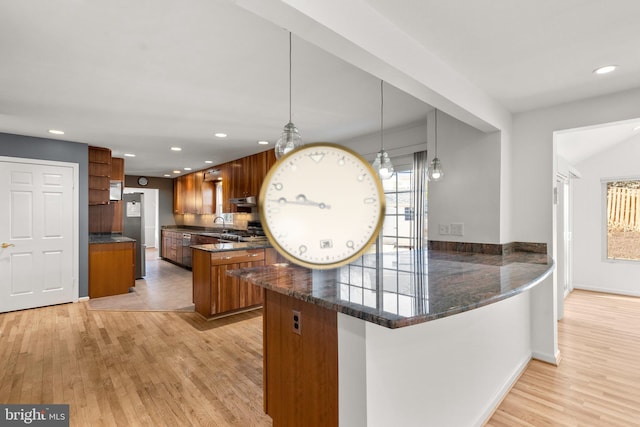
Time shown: {"hour": 9, "minute": 47}
